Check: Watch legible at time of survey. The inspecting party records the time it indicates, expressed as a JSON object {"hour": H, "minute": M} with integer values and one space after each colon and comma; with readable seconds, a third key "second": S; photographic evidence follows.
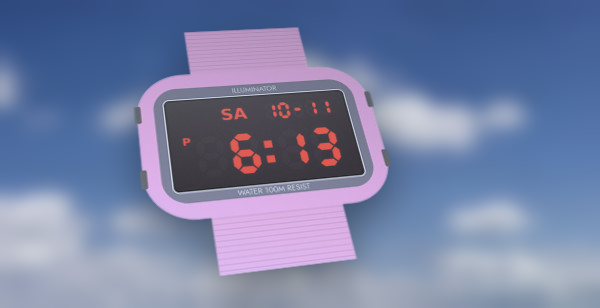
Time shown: {"hour": 6, "minute": 13}
